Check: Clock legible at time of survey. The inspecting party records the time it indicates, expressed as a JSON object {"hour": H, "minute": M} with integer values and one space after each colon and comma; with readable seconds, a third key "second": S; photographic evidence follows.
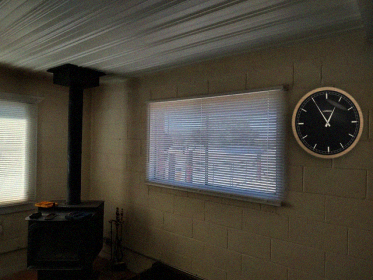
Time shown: {"hour": 12, "minute": 55}
